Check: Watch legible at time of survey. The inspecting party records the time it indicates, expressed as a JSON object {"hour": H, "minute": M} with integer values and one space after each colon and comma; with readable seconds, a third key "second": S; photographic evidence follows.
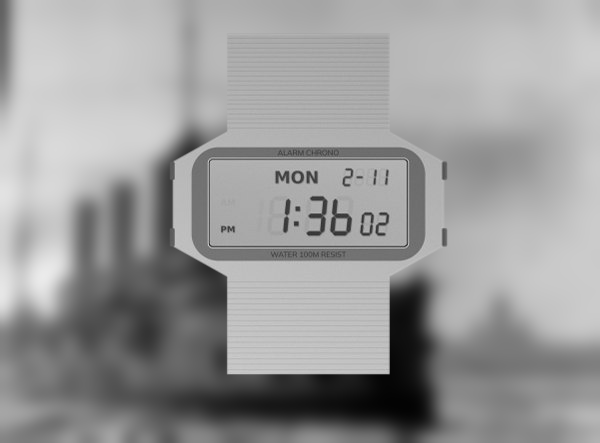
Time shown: {"hour": 1, "minute": 36, "second": 2}
